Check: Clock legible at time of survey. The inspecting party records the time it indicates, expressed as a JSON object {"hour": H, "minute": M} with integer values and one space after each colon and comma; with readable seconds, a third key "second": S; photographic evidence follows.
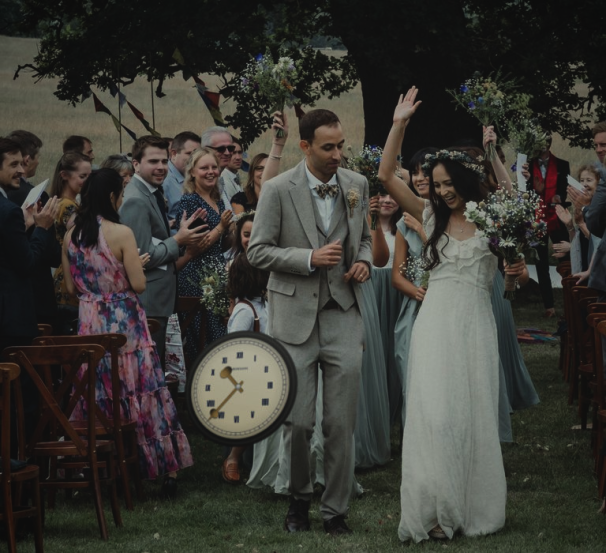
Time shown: {"hour": 10, "minute": 37}
